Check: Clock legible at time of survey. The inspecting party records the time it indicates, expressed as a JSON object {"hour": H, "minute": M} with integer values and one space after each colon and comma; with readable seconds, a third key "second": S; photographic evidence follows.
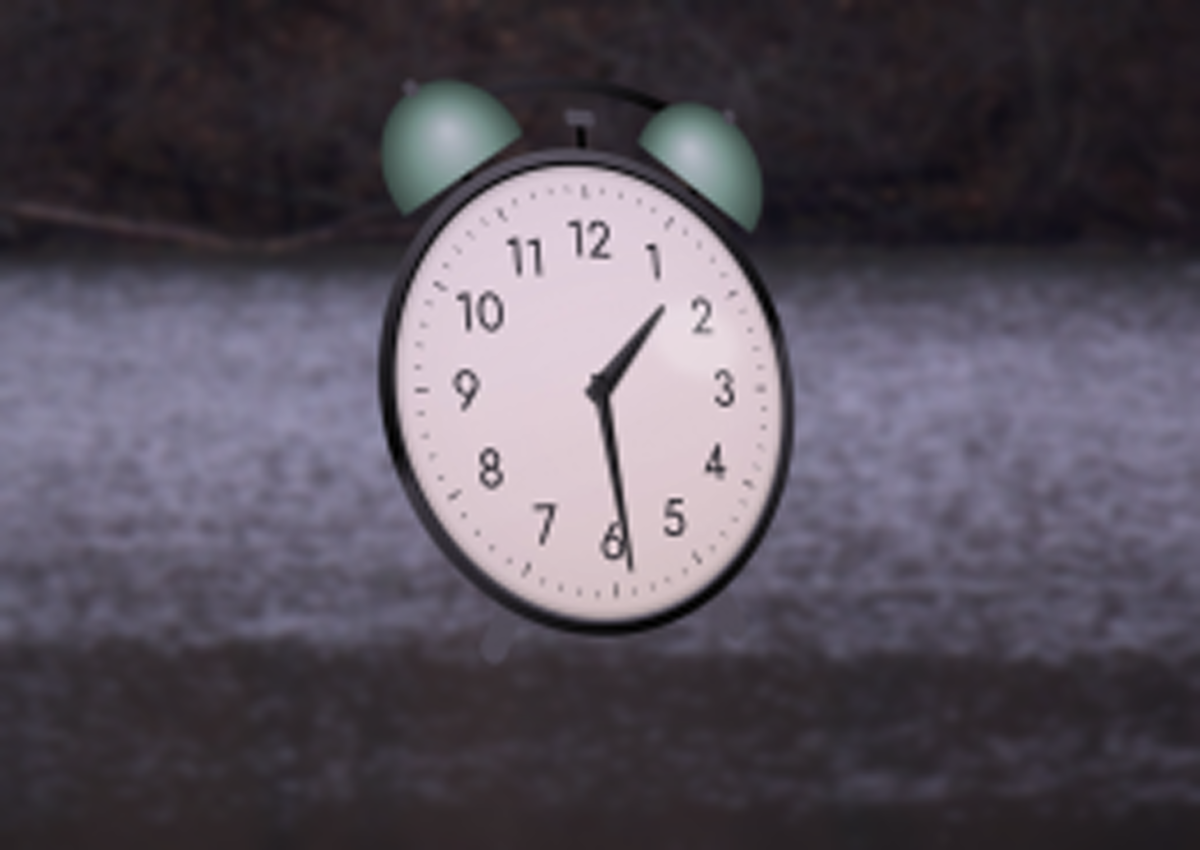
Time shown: {"hour": 1, "minute": 29}
